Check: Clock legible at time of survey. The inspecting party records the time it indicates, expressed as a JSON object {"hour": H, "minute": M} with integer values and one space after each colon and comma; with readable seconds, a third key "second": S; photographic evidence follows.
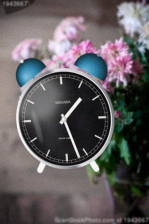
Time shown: {"hour": 1, "minute": 27}
